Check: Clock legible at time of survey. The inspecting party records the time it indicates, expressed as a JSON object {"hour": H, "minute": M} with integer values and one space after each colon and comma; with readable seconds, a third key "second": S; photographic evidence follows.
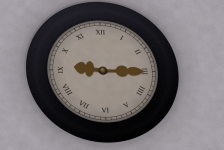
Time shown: {"hour": 9, "minute": 15}
